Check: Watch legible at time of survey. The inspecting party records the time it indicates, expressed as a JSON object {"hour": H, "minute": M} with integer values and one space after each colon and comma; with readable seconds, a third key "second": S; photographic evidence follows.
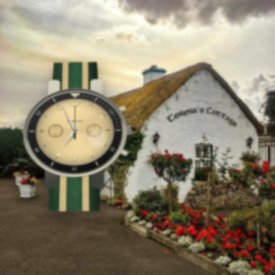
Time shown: {"hour": 6, "minute": 56}
